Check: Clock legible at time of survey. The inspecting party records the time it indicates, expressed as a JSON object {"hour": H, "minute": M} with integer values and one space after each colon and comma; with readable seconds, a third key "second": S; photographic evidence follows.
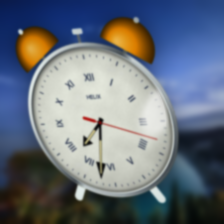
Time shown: {"hour": 7, "minute": 32, "second": 18}
